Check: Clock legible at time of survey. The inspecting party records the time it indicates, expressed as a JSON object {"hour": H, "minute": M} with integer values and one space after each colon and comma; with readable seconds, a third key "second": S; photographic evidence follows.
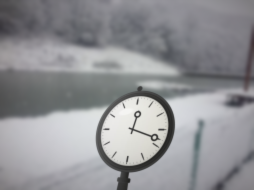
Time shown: {"hour": 12, "minute": 18}
